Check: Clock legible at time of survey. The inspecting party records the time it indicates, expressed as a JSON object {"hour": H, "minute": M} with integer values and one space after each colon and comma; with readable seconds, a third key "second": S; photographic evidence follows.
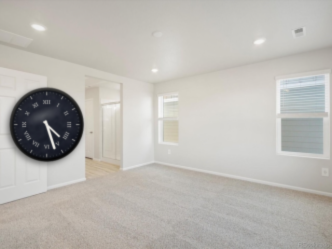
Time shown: {"hour": 4, "minute": 27}
